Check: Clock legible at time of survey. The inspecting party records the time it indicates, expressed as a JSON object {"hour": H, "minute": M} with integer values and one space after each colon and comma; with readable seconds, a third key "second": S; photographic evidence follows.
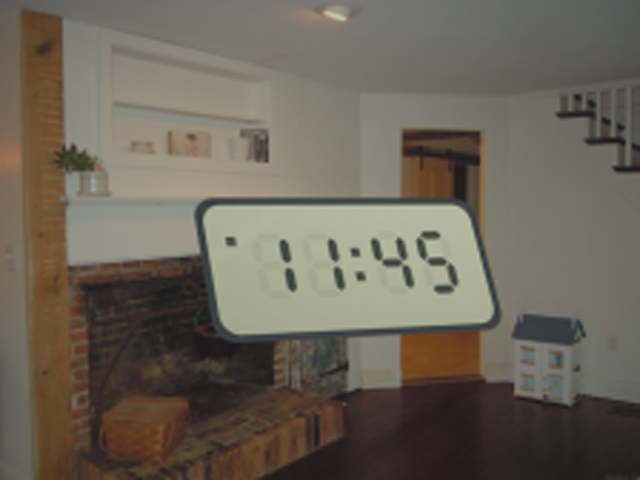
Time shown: {"hour": 11, "minute": 45}
